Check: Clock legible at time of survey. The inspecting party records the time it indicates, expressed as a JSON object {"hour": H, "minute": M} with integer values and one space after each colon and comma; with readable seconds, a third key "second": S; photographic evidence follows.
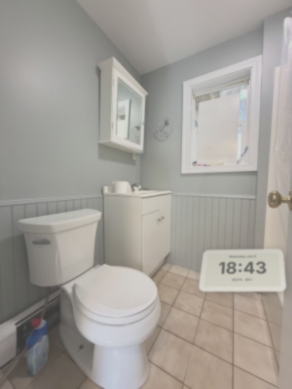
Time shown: {"hour": 18, "minute": 43}
